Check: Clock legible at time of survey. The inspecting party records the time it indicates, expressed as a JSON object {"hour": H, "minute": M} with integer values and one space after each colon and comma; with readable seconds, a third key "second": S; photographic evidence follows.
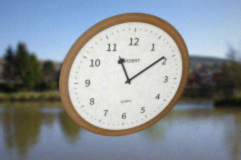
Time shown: {"hour": 11, "minute": 9}
